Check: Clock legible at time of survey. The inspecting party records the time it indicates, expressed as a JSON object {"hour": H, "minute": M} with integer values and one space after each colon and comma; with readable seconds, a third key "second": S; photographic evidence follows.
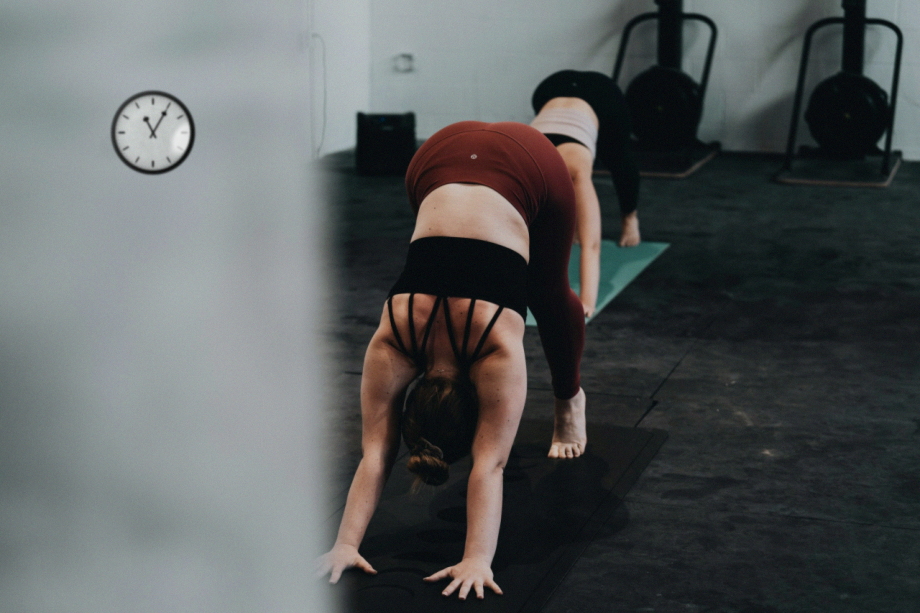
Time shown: {"hour": 11, "minute": 5}
